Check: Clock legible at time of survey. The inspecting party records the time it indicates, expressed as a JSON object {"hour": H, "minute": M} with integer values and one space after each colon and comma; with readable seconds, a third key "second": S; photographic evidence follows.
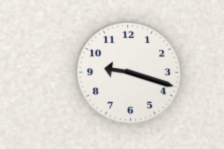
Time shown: {"hour": 9, "minute": 18}
